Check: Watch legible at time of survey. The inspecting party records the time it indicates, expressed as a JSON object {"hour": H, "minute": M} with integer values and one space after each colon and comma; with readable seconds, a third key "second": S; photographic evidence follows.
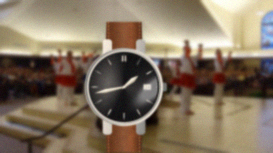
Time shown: {"hour": 1, "minute": 43}
